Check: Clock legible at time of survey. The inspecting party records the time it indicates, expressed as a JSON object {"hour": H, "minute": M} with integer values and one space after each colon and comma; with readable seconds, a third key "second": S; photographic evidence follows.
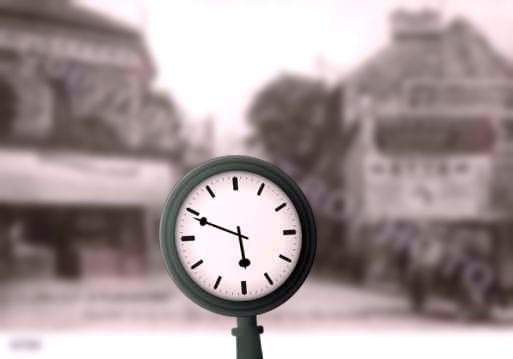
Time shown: {"hour": 5, "minute": 49}
